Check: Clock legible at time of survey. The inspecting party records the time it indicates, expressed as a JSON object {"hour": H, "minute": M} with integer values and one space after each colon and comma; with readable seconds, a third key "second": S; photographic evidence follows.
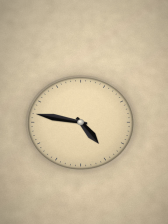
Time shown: {"hour": 4, "minute": 47}
